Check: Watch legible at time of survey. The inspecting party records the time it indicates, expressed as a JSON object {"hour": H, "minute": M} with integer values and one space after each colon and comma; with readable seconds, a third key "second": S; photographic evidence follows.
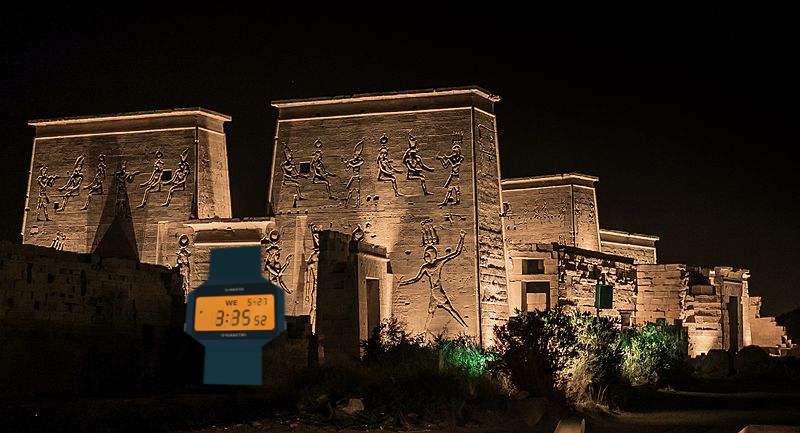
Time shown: {"hour": 3, "minute": 35, "second": 52}
